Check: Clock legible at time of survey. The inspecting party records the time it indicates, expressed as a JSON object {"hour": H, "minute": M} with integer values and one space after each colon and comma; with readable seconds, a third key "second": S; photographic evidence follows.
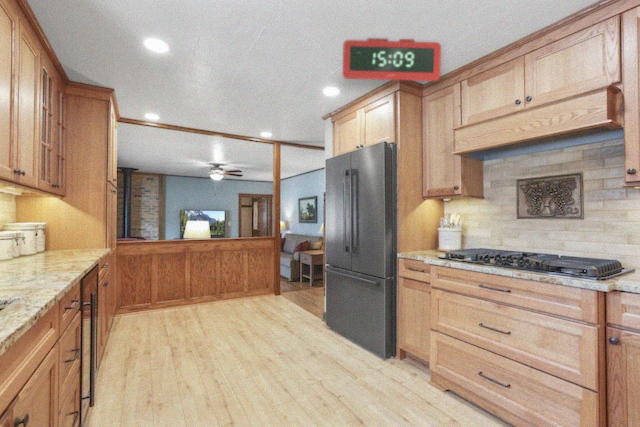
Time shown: {"hour": 15, "minute": 9}
